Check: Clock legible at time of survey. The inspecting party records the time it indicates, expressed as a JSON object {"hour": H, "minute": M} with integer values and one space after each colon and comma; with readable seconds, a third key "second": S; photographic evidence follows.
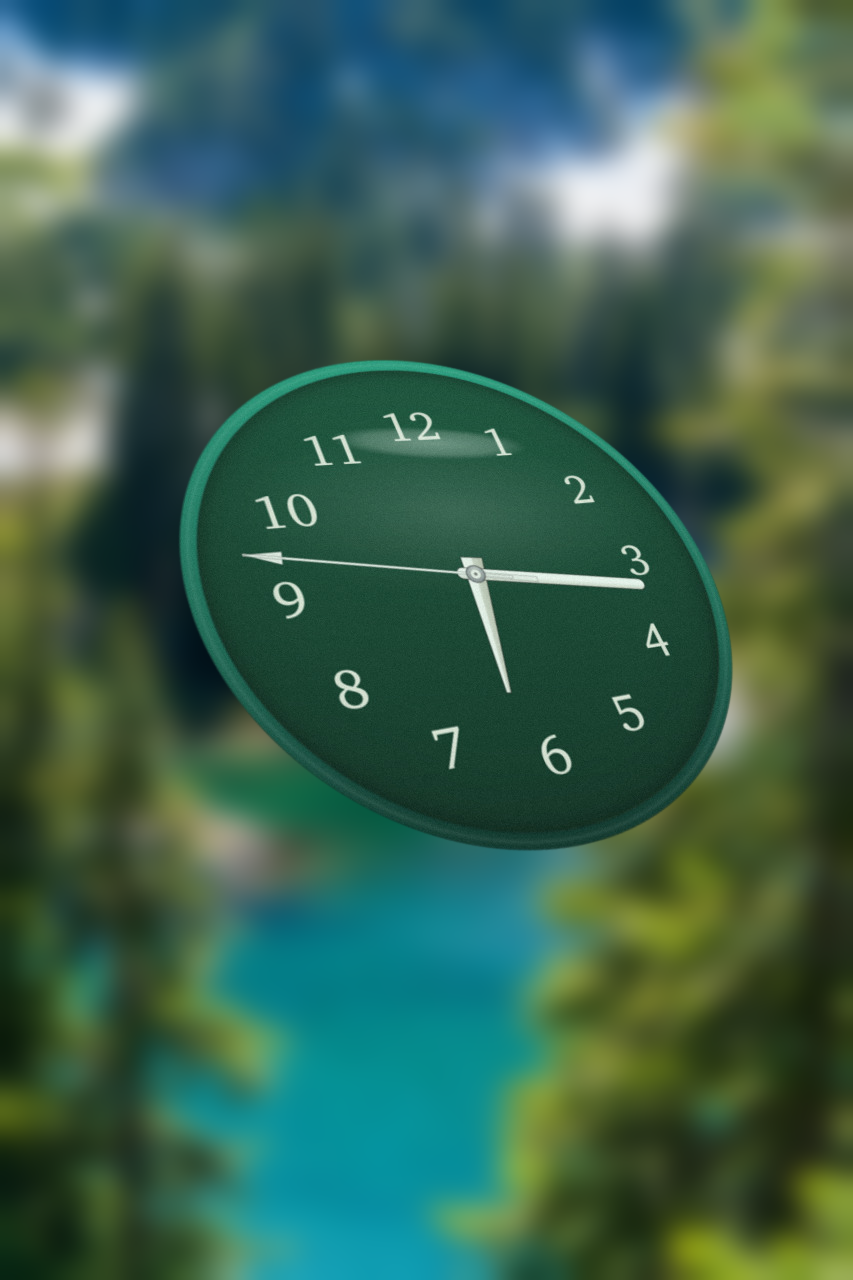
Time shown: {"hour": 6, "minute": 16, "second": 47}
